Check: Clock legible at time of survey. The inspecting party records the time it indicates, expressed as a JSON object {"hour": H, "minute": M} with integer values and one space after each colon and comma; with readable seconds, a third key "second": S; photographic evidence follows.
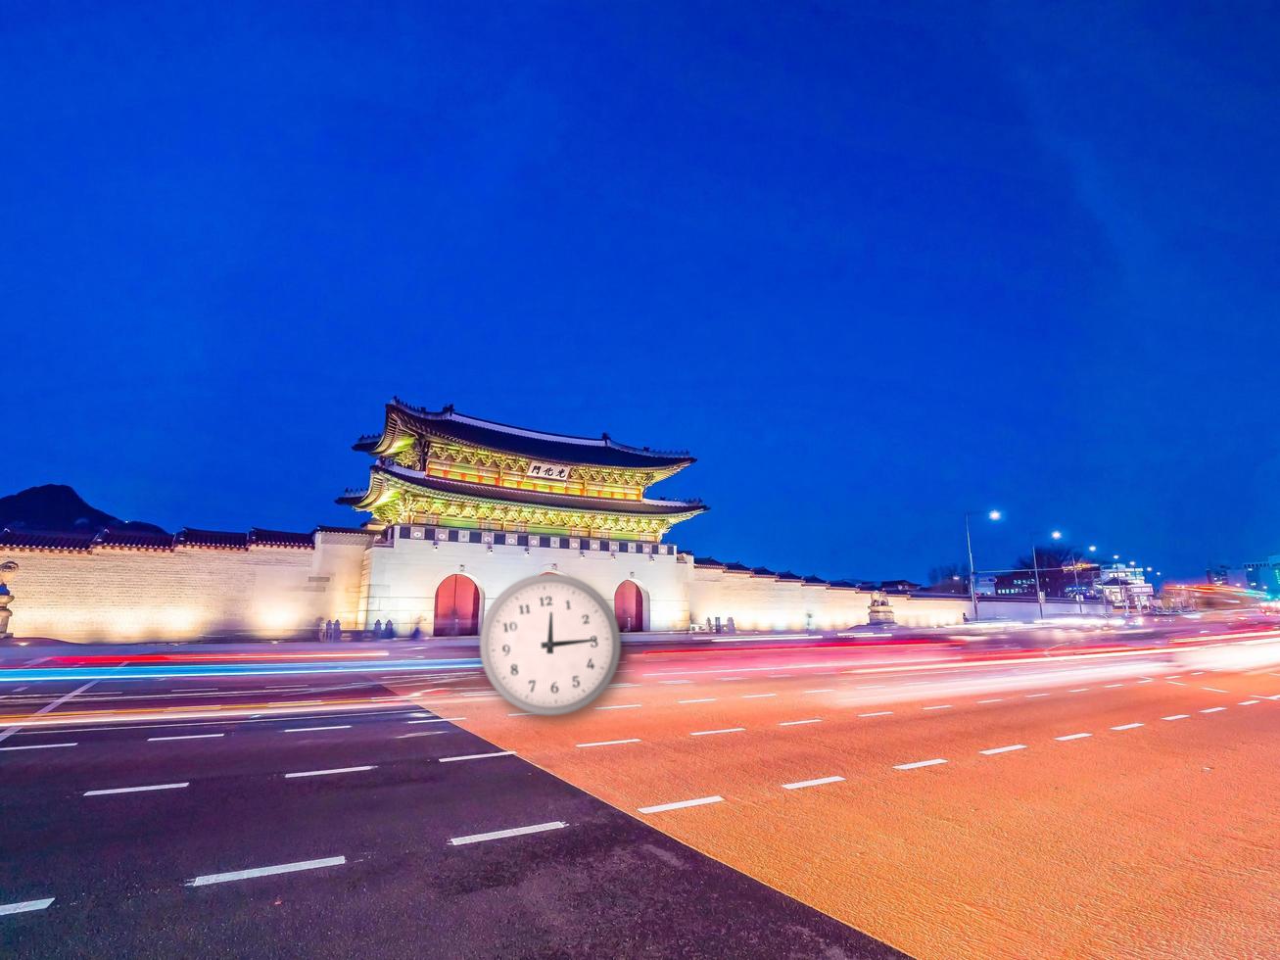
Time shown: {"hour": 12, "minute": 15}
